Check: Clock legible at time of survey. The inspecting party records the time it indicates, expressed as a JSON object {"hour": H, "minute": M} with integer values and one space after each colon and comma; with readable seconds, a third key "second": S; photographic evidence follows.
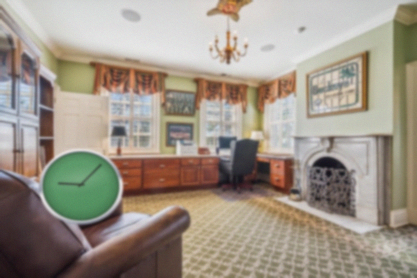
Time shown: {"hour": 9, "minute": 7}
